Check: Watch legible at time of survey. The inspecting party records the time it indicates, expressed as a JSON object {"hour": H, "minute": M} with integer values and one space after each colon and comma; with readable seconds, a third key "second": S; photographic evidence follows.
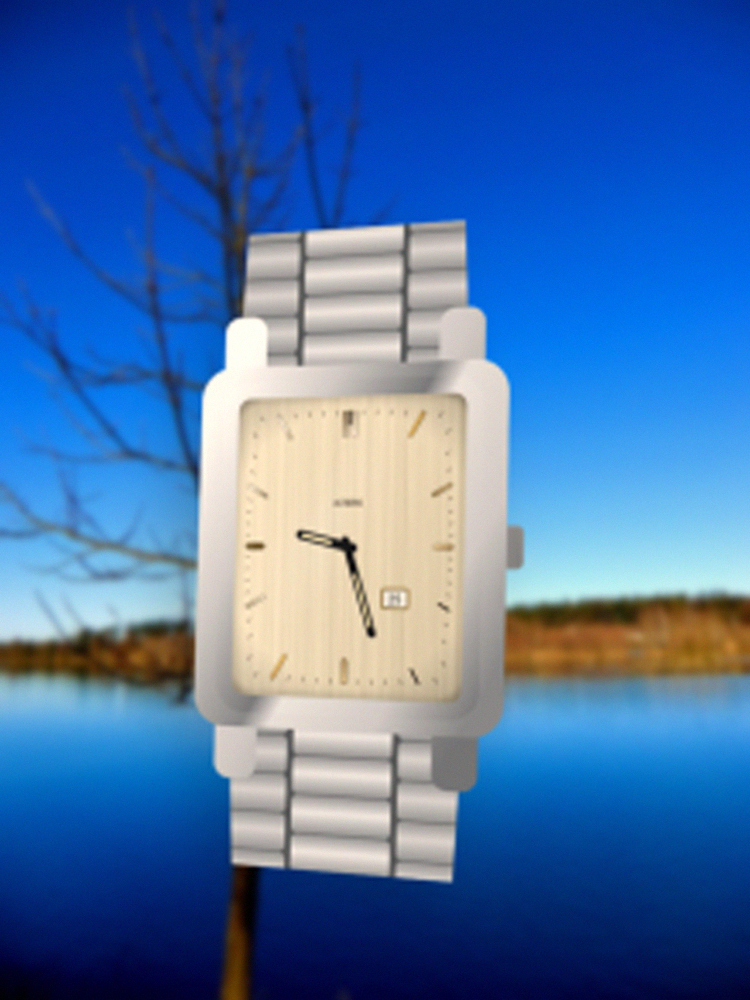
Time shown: {"hour": 9, "minute": 27}
